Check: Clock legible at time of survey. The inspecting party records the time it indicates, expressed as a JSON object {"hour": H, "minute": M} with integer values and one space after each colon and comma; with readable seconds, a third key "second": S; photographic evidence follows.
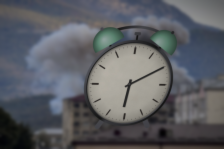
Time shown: {"hour": 6, "minute": 10}
